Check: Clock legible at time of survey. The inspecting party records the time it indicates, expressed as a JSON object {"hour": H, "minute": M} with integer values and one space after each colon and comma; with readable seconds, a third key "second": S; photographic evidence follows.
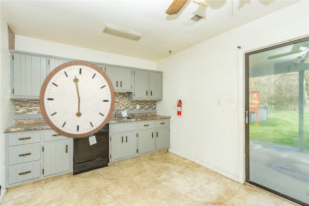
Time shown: {"hour": 5, "minute": 58}
